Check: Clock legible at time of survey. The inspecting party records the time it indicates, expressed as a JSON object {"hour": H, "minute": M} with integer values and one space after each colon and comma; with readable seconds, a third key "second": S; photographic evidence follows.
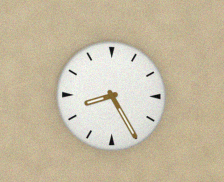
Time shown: {"hour": 8, "minute": 25}
